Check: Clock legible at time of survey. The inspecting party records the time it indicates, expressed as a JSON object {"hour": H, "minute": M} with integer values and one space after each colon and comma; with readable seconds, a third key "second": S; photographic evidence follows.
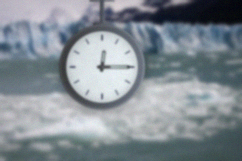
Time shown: {"hour": 12, "minute": 15}
